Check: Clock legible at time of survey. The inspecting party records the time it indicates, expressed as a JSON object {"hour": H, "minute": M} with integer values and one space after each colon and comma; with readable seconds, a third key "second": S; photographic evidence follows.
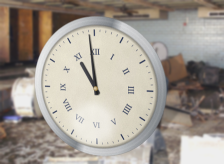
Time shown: {"hour": 10, "minute": 59}
